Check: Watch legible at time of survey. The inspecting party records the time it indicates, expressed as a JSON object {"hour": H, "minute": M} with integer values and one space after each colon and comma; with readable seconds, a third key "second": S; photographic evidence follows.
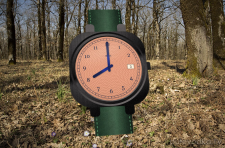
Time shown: {"hour": 8, "minute": 0}
